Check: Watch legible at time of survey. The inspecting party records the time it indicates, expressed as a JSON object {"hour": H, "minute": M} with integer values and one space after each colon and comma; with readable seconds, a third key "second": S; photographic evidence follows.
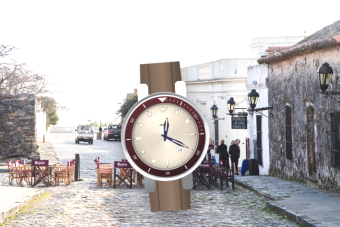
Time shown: {"hour": 12, "minute": 20}
